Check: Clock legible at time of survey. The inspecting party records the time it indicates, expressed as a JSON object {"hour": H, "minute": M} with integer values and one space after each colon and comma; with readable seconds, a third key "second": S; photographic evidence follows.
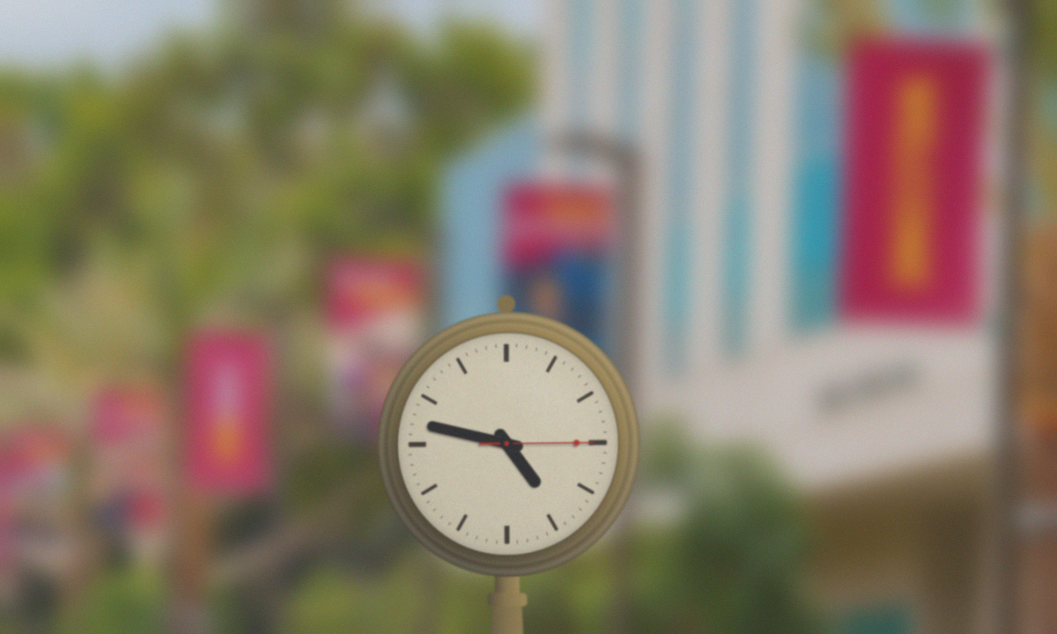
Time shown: {"hour": 4, "minute": 47, "second": 15}
